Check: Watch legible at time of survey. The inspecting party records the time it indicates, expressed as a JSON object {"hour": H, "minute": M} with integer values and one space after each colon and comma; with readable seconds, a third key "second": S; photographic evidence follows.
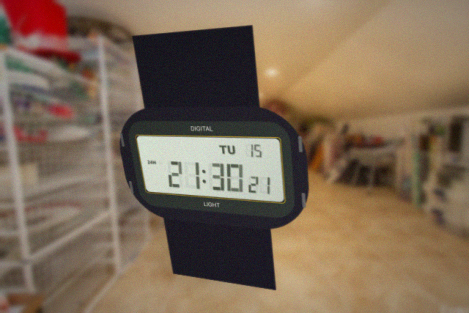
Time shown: {"hour": 21, "minute": 30, "second": 21}
